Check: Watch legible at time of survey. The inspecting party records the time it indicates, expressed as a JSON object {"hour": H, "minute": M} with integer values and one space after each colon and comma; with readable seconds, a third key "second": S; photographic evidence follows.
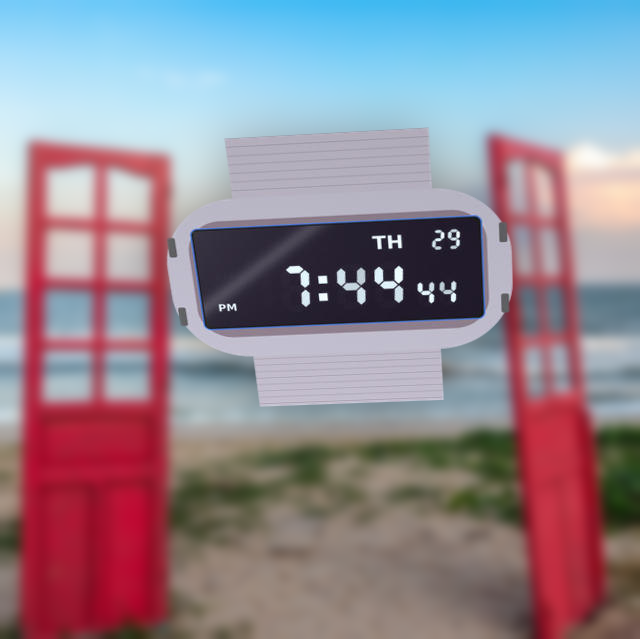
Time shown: {"hour": 7, "minute": 44, "second": 44}
